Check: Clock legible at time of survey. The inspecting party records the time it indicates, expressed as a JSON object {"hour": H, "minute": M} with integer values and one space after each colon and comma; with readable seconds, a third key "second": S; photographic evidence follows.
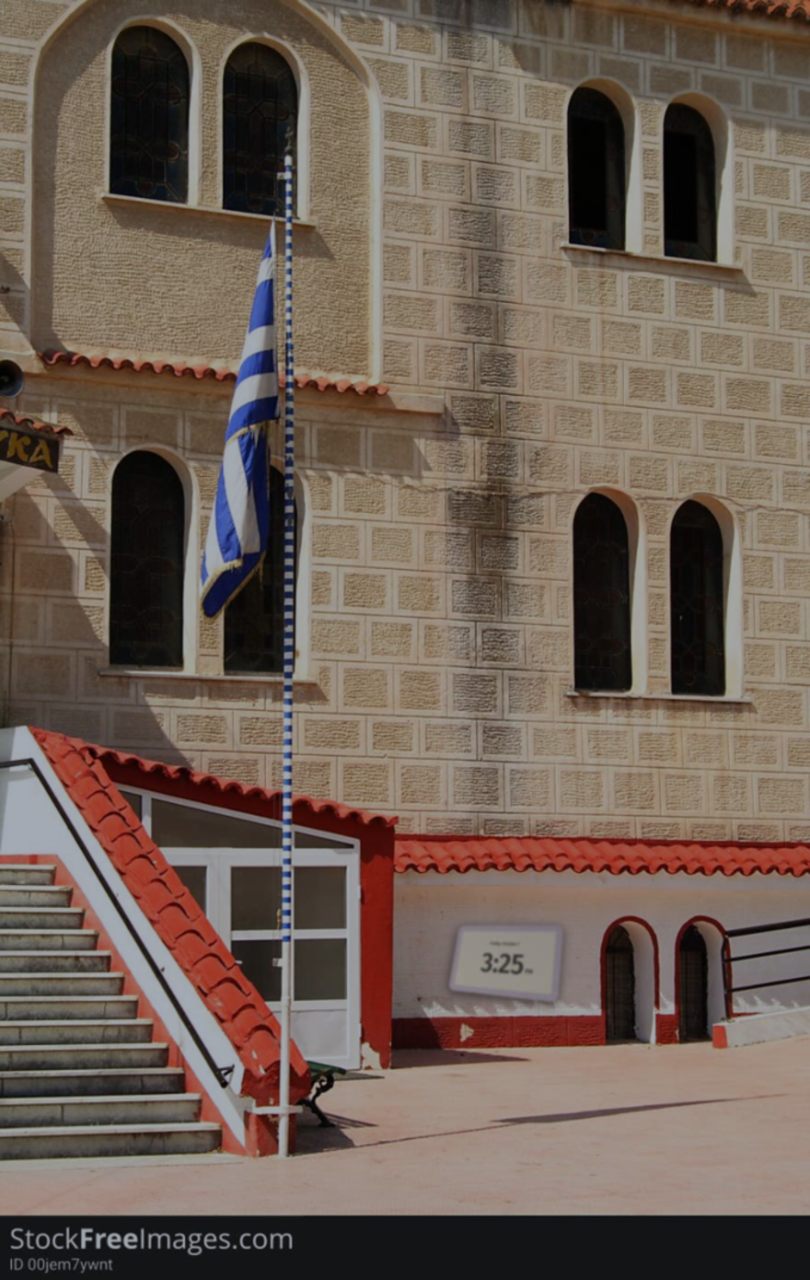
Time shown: {"hour": 3, "minute": 25}
